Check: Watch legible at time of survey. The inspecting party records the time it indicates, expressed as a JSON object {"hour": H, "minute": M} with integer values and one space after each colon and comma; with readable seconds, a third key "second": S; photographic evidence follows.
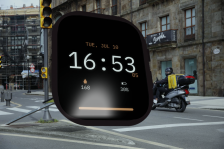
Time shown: {"hour": 16, "minute": 53}
